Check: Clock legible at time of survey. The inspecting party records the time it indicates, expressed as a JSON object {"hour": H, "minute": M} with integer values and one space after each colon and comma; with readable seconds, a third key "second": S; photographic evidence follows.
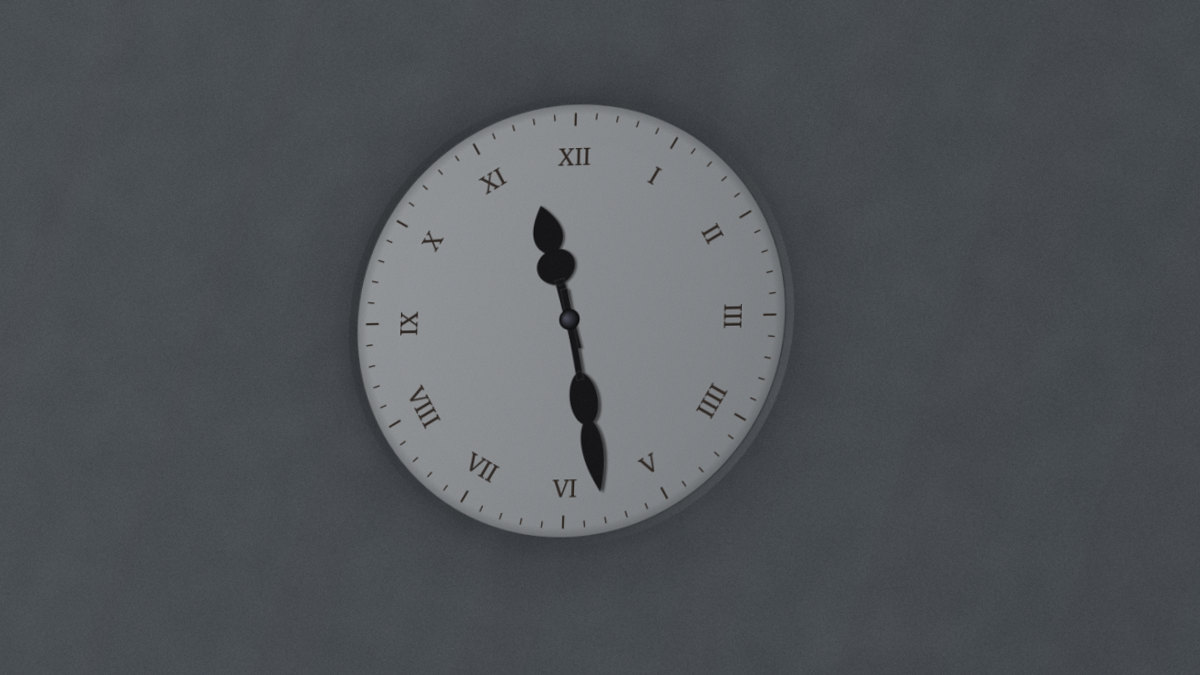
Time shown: {"hour": 11, "minute": 28}
